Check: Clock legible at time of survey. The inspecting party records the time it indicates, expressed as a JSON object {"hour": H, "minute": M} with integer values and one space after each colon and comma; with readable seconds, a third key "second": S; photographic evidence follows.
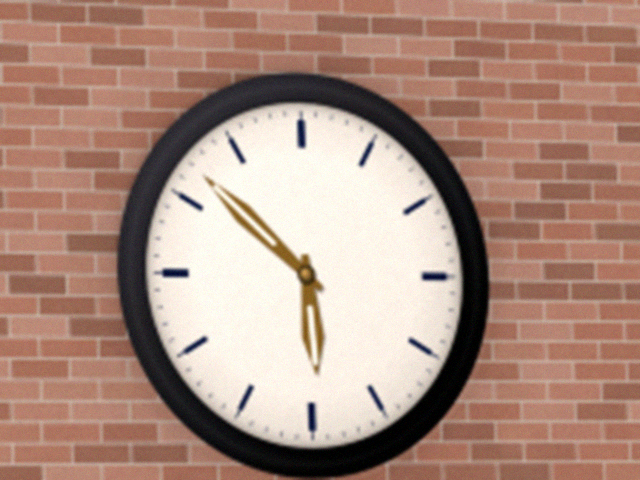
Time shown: {"hour": 5, "minute": 52}
